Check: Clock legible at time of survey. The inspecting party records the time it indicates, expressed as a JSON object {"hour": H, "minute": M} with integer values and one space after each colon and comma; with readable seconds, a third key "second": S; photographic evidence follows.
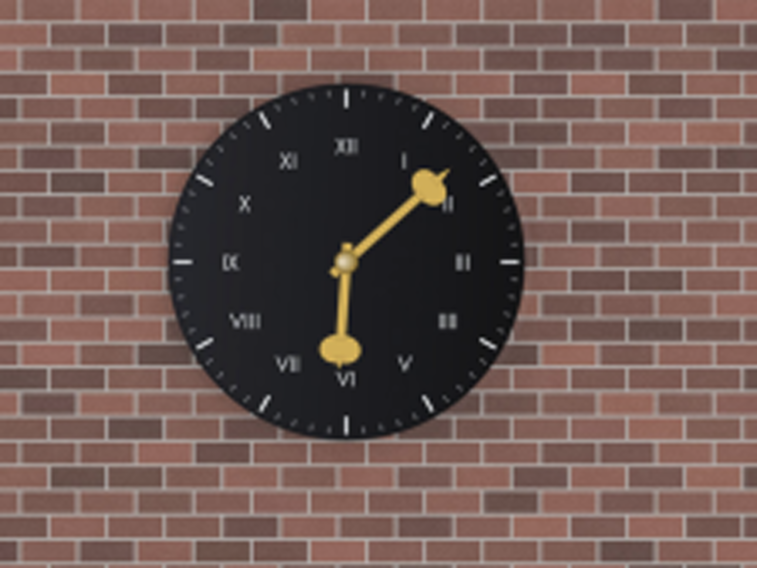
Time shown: {"hour": 6, "minute": 8}
